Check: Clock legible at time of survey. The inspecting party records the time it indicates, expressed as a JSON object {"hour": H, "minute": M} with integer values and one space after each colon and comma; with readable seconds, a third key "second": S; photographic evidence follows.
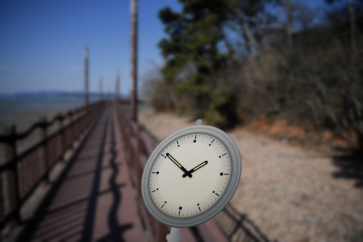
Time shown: {"hour": 1, "minute": 51}
